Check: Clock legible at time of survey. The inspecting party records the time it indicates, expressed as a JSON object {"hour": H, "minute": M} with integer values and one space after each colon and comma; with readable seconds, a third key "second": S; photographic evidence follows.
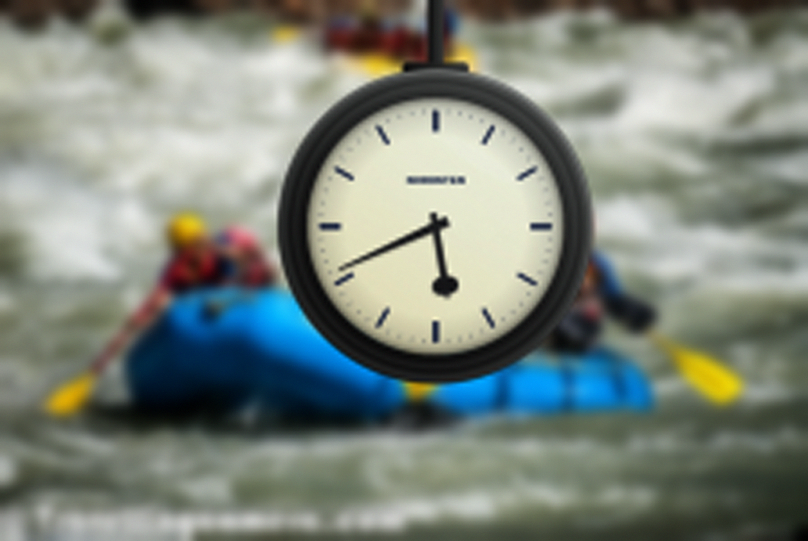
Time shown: {"hour": 5, "minute": 41}
